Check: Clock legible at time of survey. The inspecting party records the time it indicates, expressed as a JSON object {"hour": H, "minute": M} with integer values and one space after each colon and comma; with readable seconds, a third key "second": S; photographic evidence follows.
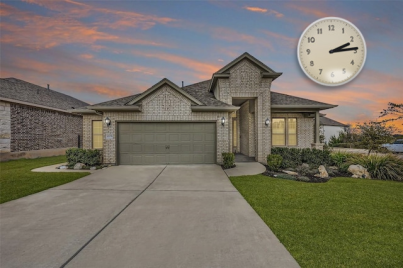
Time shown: {"hour": 2, "minute": 14}
